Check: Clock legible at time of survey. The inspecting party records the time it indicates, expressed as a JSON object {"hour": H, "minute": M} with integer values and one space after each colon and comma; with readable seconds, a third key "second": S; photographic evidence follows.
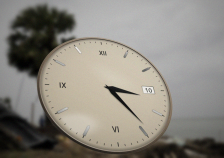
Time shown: {"hour": 3, "minute": 24}
